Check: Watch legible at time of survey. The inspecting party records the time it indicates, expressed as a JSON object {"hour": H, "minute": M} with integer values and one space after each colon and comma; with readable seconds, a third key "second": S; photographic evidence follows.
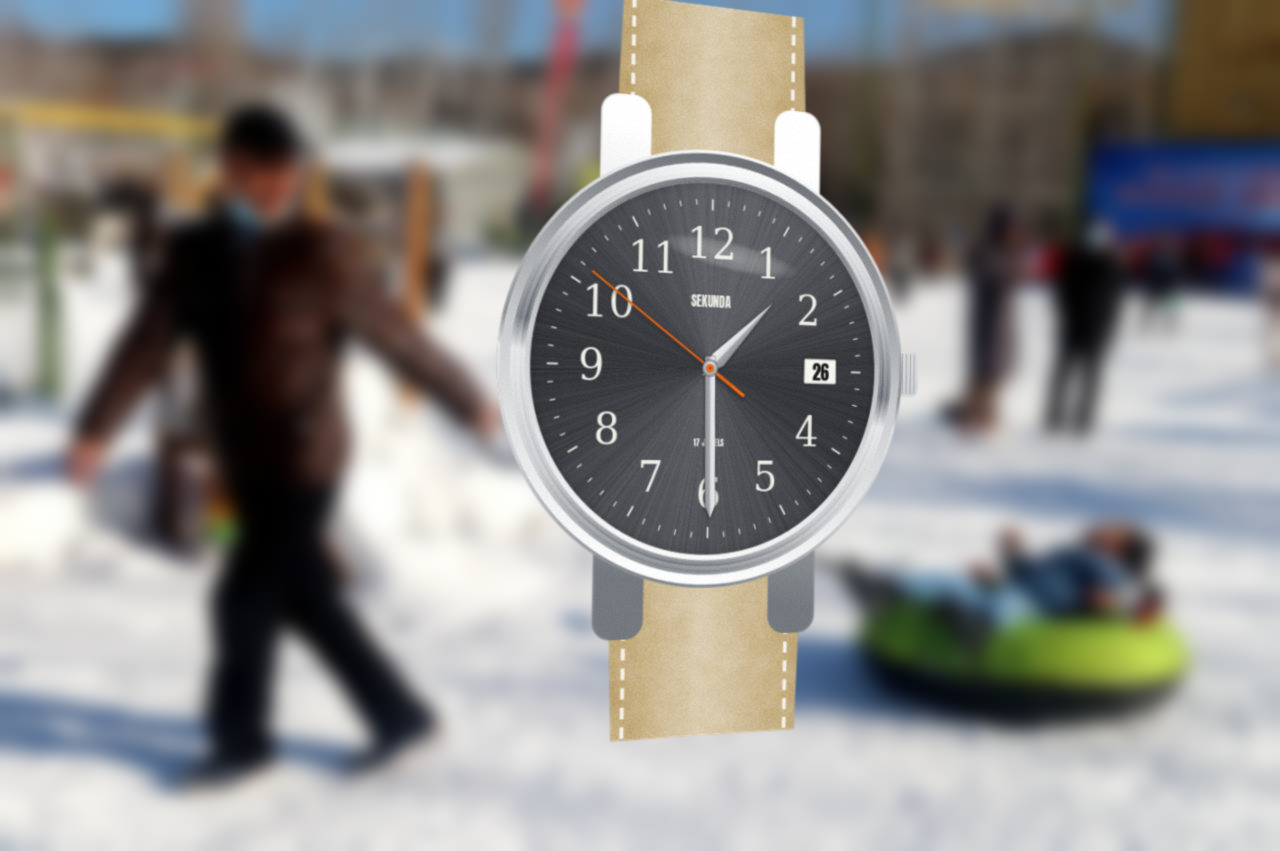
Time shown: {"hour": 1, "minute": 29, "second": 51}
